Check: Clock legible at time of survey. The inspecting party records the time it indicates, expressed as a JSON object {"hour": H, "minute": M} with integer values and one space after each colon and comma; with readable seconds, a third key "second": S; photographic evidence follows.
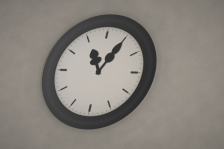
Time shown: {"hour": 11, "minute": 5}
